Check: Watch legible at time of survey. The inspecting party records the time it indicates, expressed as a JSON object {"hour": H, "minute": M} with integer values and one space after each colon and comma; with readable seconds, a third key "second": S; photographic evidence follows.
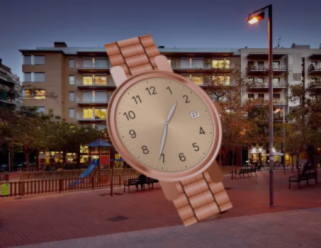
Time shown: {"hour": 1, "minute": 36}
